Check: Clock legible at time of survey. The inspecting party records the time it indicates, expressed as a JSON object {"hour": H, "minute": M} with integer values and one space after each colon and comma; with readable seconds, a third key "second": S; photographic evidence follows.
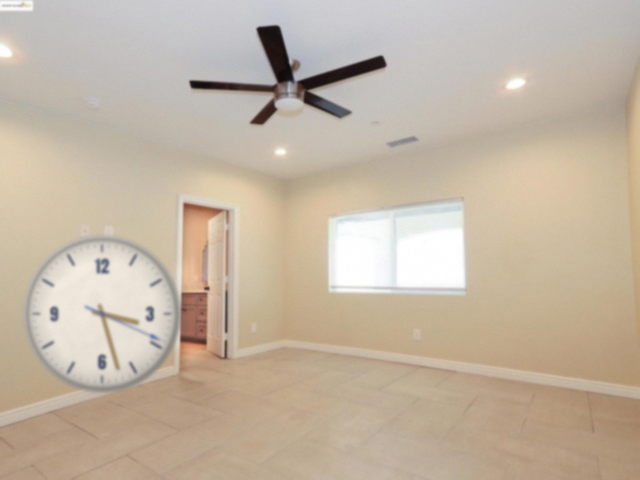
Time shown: {"hour": 3, "minute": 27, "second": 19}
